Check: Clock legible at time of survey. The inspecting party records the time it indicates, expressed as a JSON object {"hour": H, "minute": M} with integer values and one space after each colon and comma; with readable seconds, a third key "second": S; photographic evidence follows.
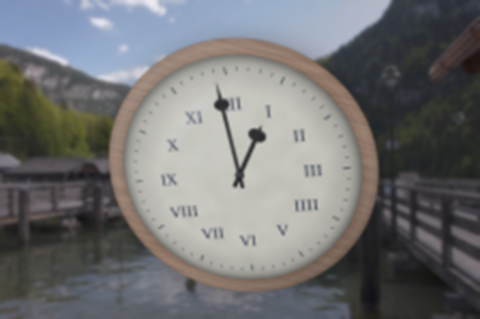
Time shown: {"hour": 12, "minute": 59}
